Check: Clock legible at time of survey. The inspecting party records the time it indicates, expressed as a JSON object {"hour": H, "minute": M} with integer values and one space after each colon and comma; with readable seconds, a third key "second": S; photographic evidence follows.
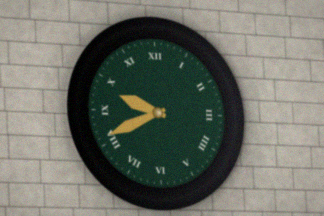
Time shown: {"hour": 9, "minute": 41}
